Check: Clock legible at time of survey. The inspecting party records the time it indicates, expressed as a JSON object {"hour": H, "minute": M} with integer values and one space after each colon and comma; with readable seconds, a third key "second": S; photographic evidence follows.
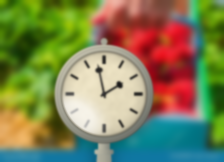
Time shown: {"hour": 1, "minute": 58}
